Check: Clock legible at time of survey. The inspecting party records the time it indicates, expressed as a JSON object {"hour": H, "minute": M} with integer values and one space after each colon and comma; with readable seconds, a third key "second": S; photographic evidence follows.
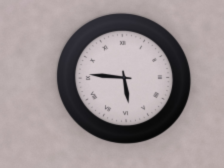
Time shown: {"hour": 5, "minute": 46}
